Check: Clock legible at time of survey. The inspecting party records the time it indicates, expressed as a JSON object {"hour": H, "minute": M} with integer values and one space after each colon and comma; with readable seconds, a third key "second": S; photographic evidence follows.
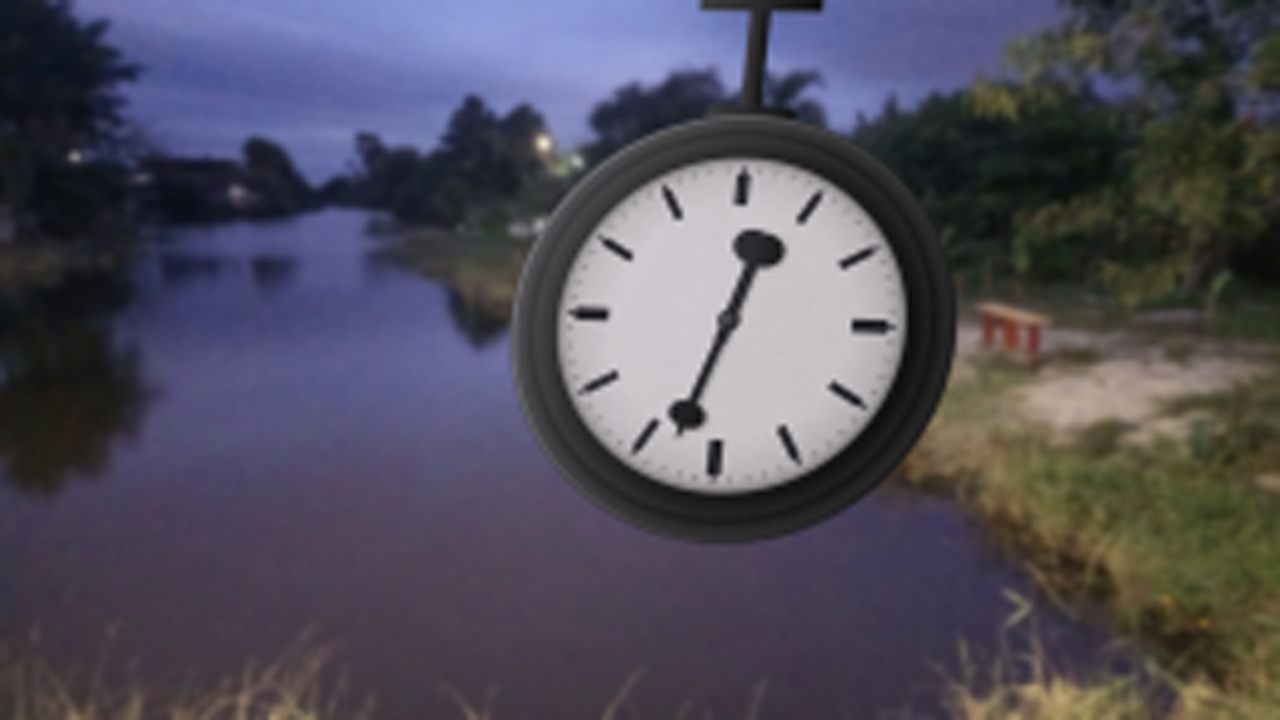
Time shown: {"hour": 12, "minute": 33}
